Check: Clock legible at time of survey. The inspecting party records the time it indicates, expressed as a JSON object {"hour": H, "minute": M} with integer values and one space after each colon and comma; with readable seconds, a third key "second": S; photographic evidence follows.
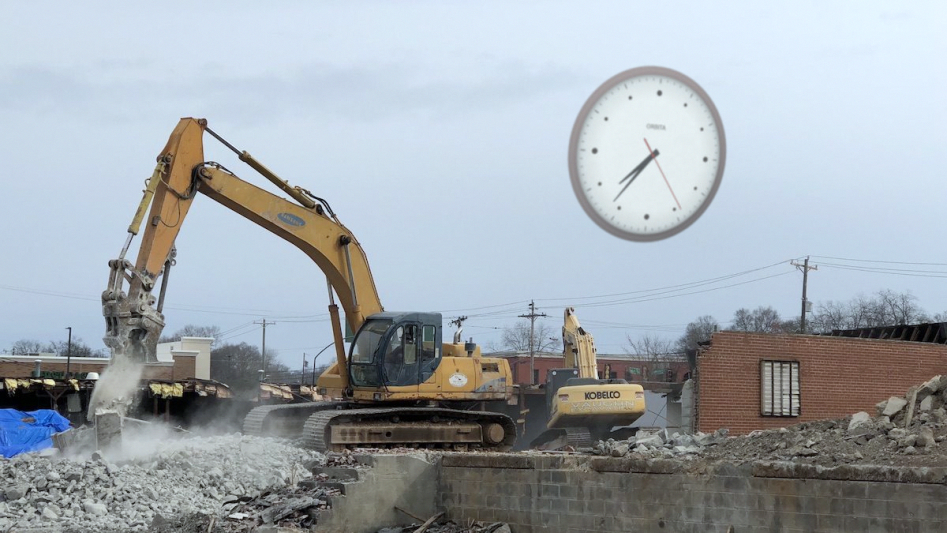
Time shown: {"hour": 7, "minute": 36, "second": 24}
